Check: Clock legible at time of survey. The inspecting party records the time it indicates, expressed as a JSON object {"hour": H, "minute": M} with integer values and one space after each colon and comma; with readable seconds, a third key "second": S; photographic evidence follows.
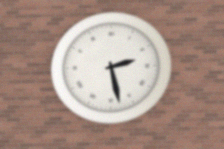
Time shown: {"hour": 2, "minute": 28}
